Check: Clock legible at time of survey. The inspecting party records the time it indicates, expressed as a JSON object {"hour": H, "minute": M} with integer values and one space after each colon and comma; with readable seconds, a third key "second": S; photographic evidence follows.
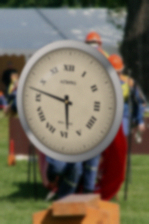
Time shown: {"hour": 5, "minute": 47}
